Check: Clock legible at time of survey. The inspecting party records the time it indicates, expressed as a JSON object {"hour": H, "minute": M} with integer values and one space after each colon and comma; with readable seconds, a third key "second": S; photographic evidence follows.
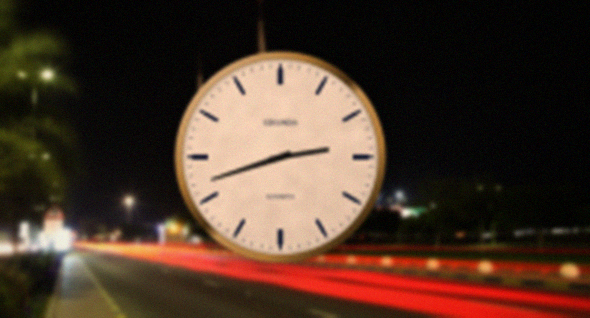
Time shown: {"hour": 2, "minute": 42}
